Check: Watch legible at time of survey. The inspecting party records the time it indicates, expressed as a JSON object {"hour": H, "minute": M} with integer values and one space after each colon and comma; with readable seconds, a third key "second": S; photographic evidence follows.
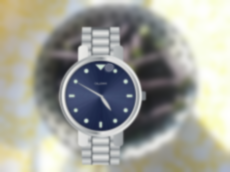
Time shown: {"hour": 4, "minute": 50}
